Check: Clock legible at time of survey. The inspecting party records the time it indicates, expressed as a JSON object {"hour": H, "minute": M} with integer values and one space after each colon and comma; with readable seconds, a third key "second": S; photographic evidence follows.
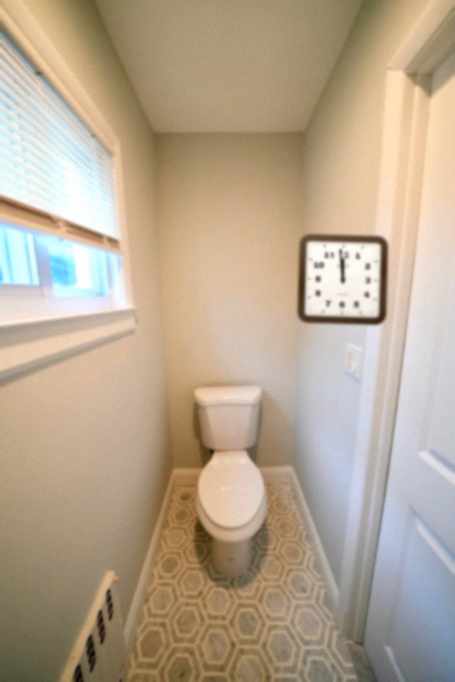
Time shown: {"hour": 11, "minute": 59}
